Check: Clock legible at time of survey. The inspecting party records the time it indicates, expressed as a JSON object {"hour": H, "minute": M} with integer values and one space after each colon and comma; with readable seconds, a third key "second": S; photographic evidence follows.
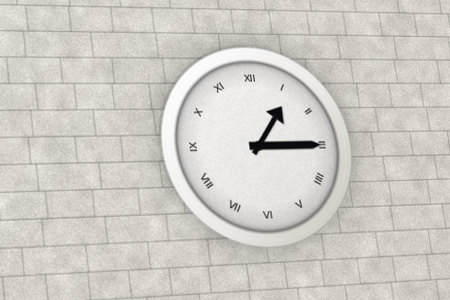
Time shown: {"hour": 1, "minute": 15}
